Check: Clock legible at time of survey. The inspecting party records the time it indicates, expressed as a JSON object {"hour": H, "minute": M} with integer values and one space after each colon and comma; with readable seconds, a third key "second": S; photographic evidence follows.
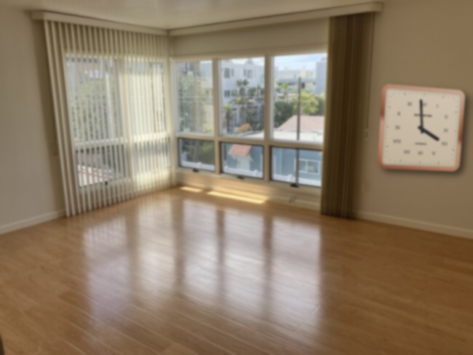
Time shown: {"hour": 3, "minute": 59}
